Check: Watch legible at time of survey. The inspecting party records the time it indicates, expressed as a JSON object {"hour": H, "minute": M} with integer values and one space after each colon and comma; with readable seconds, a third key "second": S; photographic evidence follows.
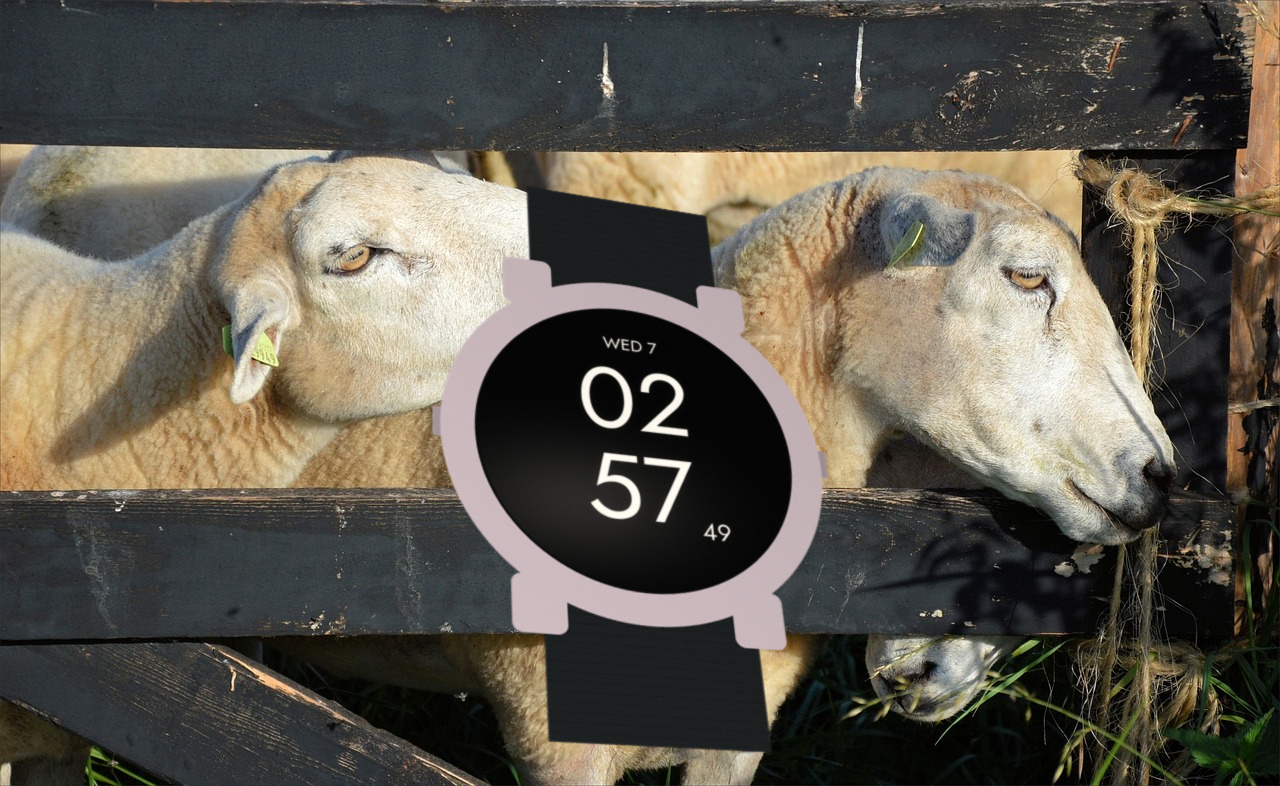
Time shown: {"hour": 2, "minute": 57, "second": 49}
